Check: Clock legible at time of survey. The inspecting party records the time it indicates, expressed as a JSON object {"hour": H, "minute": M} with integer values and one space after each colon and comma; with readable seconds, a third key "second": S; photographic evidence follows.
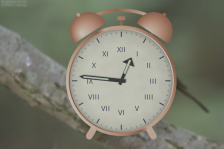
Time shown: {"hour": 12, "minute": 46}
